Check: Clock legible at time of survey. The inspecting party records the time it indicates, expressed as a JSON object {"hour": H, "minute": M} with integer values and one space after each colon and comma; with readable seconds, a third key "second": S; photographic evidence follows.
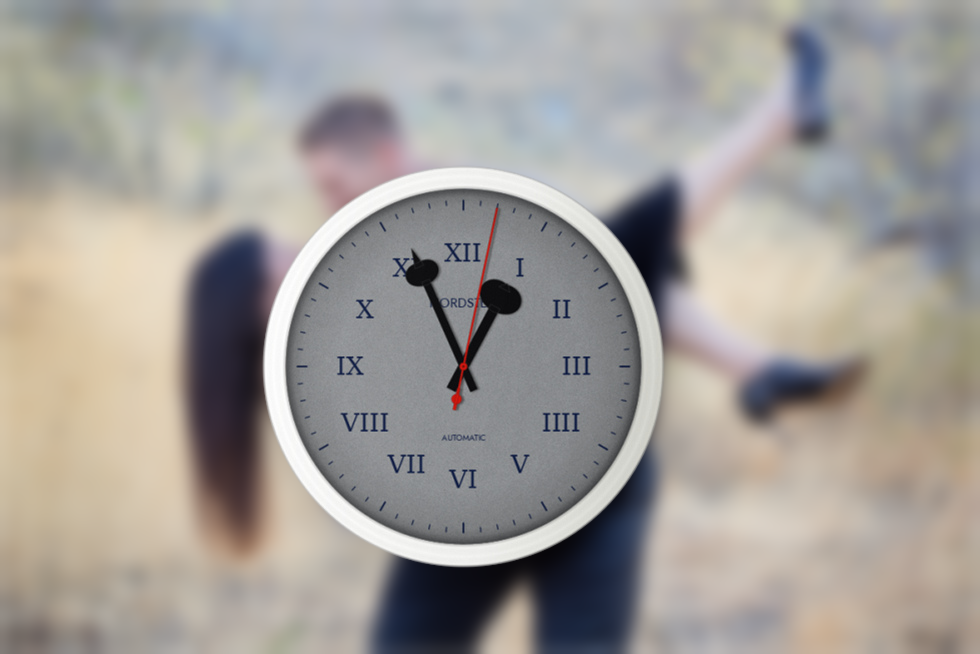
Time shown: {"hour": 12, "minute": 56, "second": 2}
